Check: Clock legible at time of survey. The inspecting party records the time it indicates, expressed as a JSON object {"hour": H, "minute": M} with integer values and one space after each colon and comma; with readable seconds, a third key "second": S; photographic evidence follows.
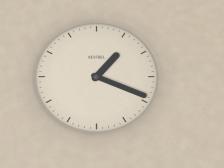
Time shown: {"hour": 1, "minute": 19}
